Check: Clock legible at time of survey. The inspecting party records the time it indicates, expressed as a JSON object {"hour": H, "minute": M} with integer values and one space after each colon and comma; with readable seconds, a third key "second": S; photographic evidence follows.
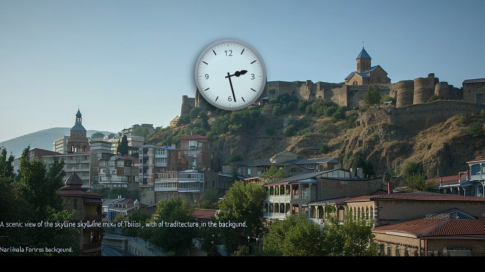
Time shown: {"hour": 2, "minute": 28}
